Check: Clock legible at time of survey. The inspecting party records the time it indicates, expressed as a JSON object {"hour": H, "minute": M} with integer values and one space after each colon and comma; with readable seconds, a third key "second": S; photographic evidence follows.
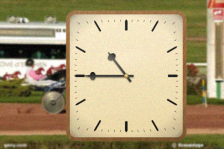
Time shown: {"hour": 10, "minute": 45}
